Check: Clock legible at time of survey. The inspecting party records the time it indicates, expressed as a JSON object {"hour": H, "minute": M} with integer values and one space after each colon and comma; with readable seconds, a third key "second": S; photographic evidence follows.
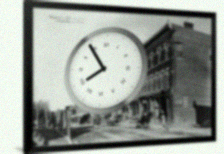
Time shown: {"hour": 7, "minute": 54}
